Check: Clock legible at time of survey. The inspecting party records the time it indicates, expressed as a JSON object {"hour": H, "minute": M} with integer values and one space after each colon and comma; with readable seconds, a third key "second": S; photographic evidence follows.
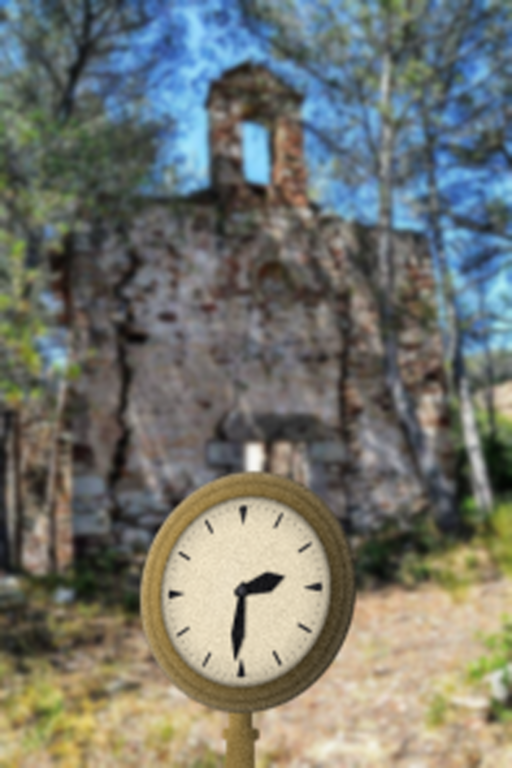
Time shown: {"hour": 2, "minute": 31}
